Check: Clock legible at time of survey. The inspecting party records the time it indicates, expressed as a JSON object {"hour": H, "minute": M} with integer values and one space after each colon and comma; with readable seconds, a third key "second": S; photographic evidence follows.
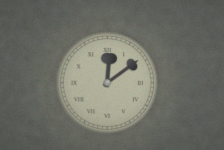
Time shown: {"hour": 12, "minute": 9}
